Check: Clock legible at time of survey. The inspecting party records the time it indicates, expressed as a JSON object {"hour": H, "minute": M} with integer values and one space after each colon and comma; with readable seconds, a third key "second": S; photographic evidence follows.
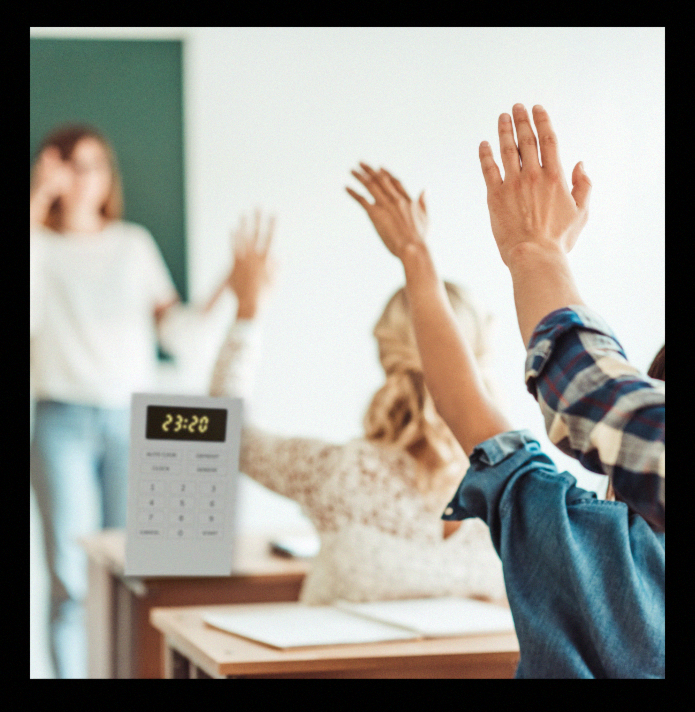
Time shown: {"hour": 23, "minute": 20}
